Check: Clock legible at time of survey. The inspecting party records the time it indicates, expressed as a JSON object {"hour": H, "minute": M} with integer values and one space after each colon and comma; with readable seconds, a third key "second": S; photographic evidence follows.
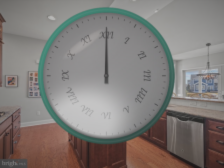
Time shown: {"hour": 12, "minute": 0}
